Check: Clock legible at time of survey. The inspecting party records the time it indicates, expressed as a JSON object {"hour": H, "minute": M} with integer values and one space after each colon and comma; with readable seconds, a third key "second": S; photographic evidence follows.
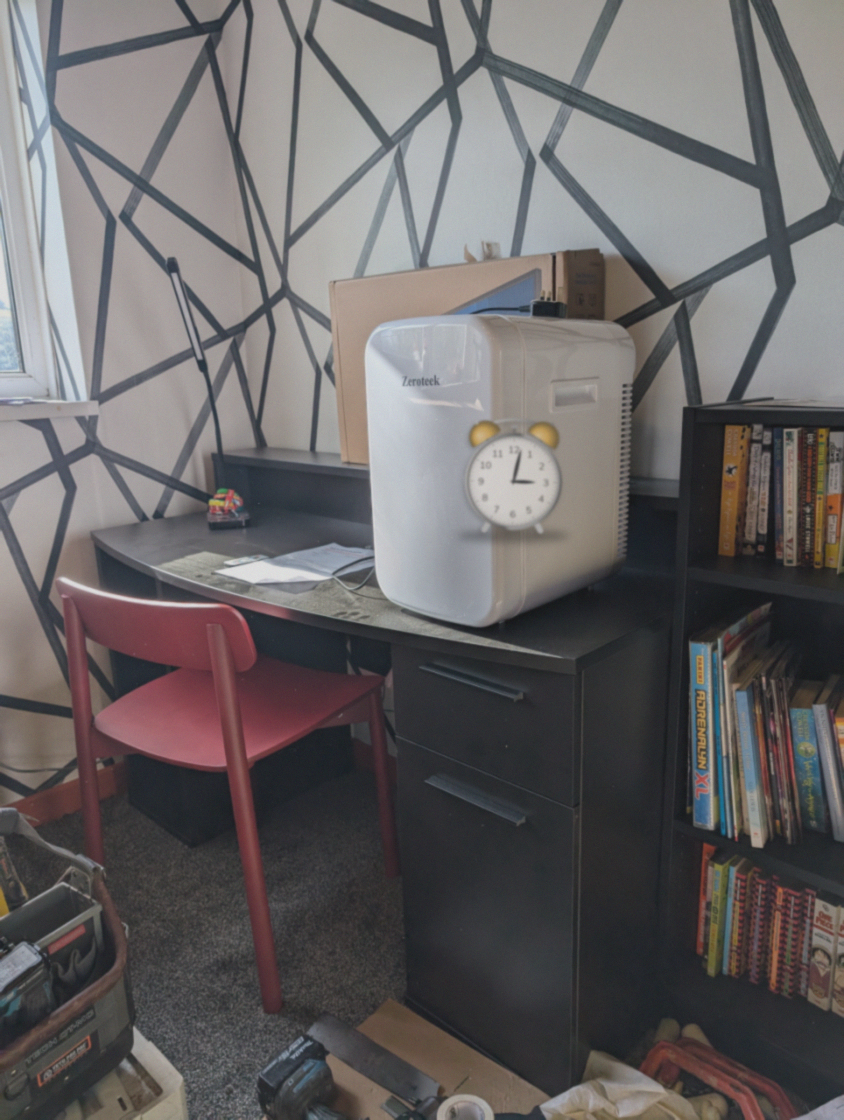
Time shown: {"hour": 3, "minute": 2}
